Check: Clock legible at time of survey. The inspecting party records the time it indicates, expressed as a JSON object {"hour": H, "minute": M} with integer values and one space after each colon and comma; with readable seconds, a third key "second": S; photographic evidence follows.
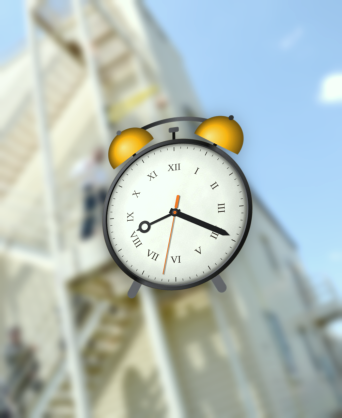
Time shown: {"hour": 8, "minute": 19, "second": 32}
